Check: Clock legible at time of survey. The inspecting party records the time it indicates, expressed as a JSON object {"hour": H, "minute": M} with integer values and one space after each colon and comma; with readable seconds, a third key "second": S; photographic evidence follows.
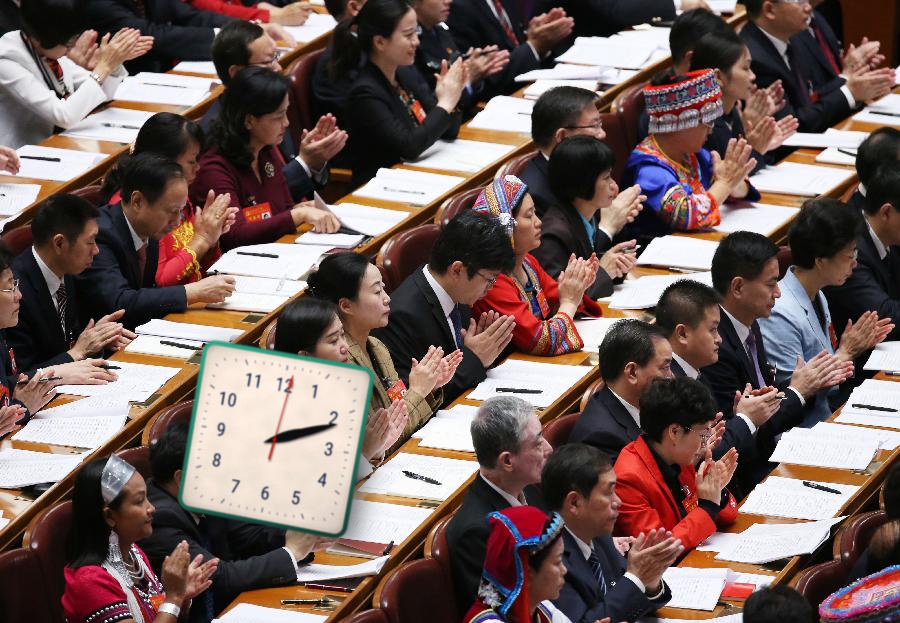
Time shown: {"hour": 2, "minute": 11, "second": 1}
